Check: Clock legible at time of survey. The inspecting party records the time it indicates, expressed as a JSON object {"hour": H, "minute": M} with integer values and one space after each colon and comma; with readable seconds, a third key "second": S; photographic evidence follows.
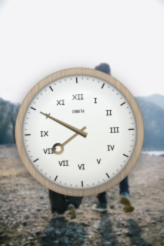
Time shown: {"hour": 7, "minute": 50}
